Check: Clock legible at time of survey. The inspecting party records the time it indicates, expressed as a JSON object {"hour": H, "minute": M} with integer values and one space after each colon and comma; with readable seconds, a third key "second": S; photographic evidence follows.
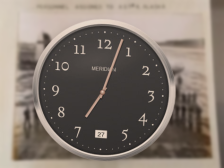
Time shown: {"hour": 7, "minute": 3}
